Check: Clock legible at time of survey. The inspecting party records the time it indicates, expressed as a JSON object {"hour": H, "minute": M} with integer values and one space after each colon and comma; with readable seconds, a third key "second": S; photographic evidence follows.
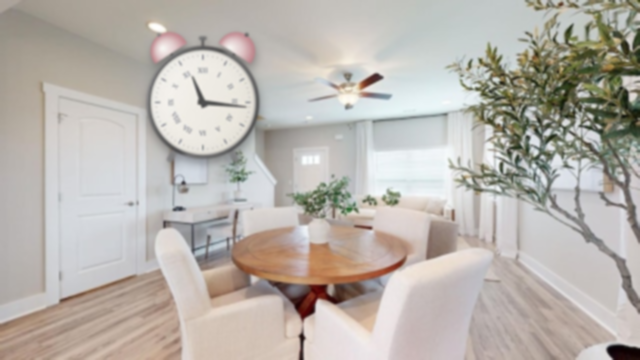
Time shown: {"hour": 11, "minute": 16}
